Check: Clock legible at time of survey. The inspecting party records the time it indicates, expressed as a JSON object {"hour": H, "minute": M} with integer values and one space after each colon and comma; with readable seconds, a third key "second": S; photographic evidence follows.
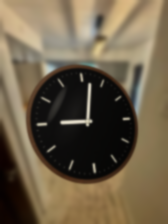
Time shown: {"hour": 9, "minute": 2}
